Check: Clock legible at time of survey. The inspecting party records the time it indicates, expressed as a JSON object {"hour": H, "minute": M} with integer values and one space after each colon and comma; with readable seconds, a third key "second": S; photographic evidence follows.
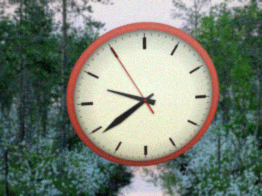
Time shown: {"hour": 9, "minute": 38, "second": 55}
